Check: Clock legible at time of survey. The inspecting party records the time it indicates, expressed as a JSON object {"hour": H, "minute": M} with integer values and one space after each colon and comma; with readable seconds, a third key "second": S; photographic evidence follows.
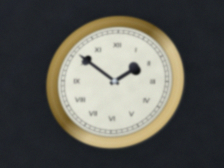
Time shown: {"hour": 1, "minute": 51}
